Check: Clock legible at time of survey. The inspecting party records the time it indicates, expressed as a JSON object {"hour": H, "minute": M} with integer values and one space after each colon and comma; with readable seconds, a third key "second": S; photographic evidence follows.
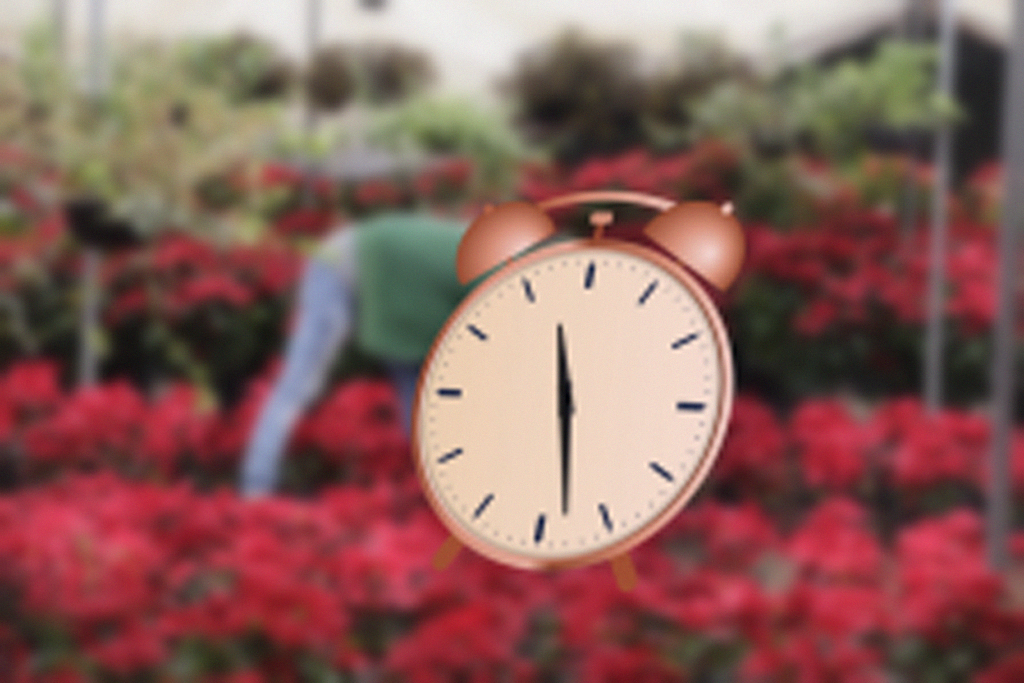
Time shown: {"hour": 11, "minute": 28}
